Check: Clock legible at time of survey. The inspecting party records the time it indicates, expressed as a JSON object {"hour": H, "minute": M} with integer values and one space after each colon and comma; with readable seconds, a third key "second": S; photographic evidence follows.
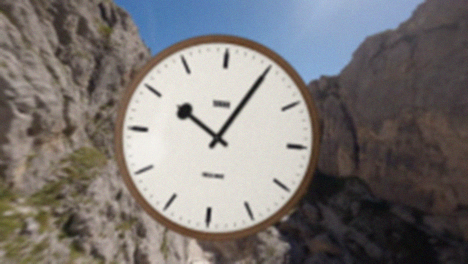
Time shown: {"hour": 10, "minute": 5}
